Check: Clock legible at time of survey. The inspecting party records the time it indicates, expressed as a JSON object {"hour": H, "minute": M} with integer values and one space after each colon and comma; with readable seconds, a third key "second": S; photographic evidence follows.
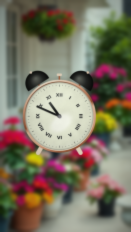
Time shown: {"hour": 10, "minute": 49}
